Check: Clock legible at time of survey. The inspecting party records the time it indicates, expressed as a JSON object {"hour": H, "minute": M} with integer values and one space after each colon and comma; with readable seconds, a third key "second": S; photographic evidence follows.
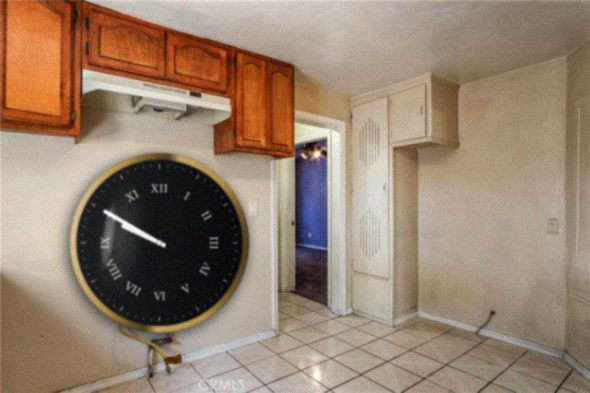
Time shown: {"hour": 9, "minute": 50}
